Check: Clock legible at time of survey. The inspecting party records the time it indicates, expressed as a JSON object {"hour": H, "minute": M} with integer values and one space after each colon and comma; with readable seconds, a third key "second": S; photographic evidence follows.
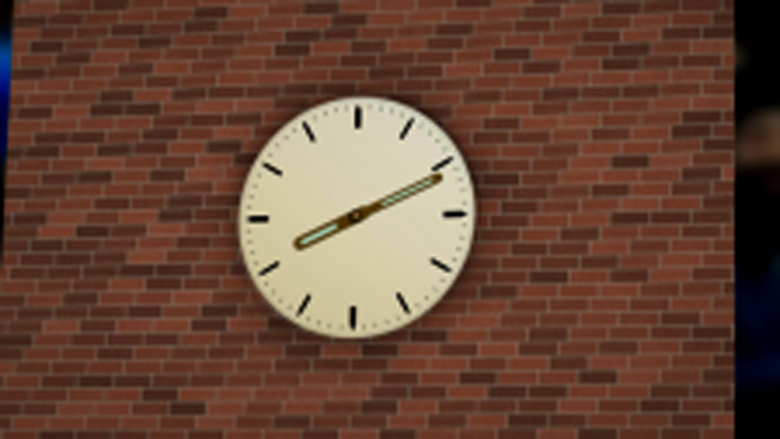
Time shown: {"hour": 8, "minute": 11}
